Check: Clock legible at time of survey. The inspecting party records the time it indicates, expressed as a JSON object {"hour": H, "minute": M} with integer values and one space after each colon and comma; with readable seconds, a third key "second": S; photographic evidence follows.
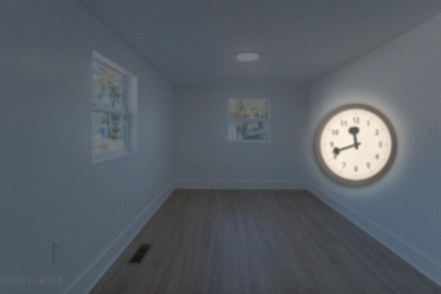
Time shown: {"hour": 11, "minute": 42}
